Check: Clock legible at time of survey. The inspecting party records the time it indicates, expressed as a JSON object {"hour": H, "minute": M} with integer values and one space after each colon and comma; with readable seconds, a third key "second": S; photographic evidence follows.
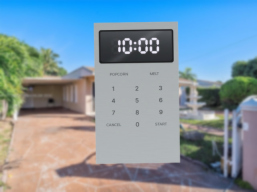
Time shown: {"hour": 10, "minute": 0}
